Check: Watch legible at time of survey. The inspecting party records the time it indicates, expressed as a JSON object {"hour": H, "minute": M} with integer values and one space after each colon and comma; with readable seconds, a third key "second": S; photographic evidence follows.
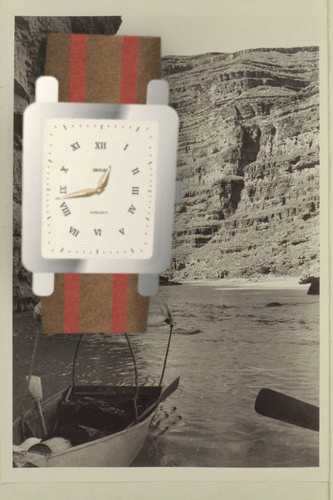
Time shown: {"hour": 12, "minute": 43}
